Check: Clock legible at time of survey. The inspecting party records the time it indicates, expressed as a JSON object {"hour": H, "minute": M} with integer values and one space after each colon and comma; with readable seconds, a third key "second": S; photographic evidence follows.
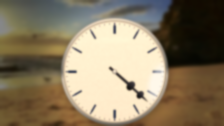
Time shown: {"hour": 4, "minute": 22}
